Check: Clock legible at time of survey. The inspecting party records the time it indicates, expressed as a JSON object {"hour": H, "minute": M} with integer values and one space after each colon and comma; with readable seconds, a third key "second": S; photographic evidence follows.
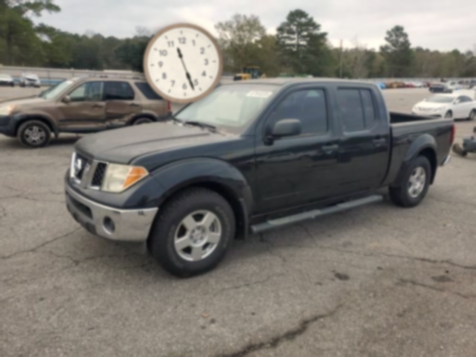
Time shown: {"hour": 11, "minute": 27}
